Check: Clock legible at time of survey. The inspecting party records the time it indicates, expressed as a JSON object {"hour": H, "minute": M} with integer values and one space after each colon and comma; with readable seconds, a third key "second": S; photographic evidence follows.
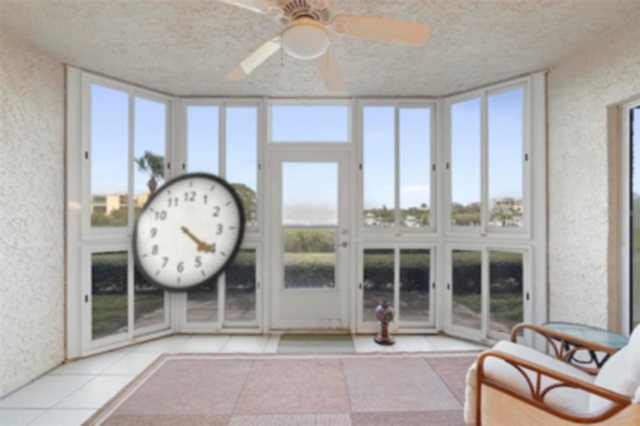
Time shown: {"hour": 4, "minute": 21}
